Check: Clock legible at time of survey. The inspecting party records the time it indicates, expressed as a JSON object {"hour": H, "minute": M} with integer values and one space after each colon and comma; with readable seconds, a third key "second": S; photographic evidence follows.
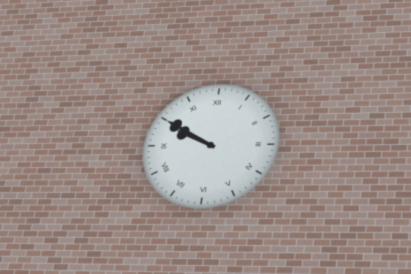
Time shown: {"hour": 9, "minute": 50}
